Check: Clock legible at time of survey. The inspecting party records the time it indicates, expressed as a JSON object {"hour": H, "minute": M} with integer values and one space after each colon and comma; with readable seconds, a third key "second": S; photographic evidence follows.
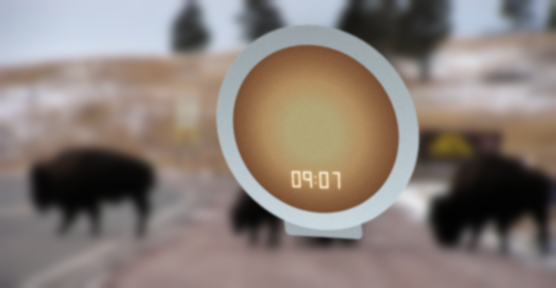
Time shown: {"hour": 9, "minute": 7}
